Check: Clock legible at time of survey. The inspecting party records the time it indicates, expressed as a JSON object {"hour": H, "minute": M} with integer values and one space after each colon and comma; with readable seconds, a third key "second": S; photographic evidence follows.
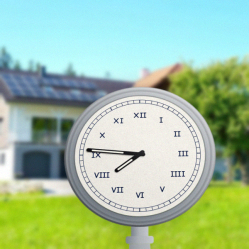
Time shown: {"hour": 7, "minute": 46}
